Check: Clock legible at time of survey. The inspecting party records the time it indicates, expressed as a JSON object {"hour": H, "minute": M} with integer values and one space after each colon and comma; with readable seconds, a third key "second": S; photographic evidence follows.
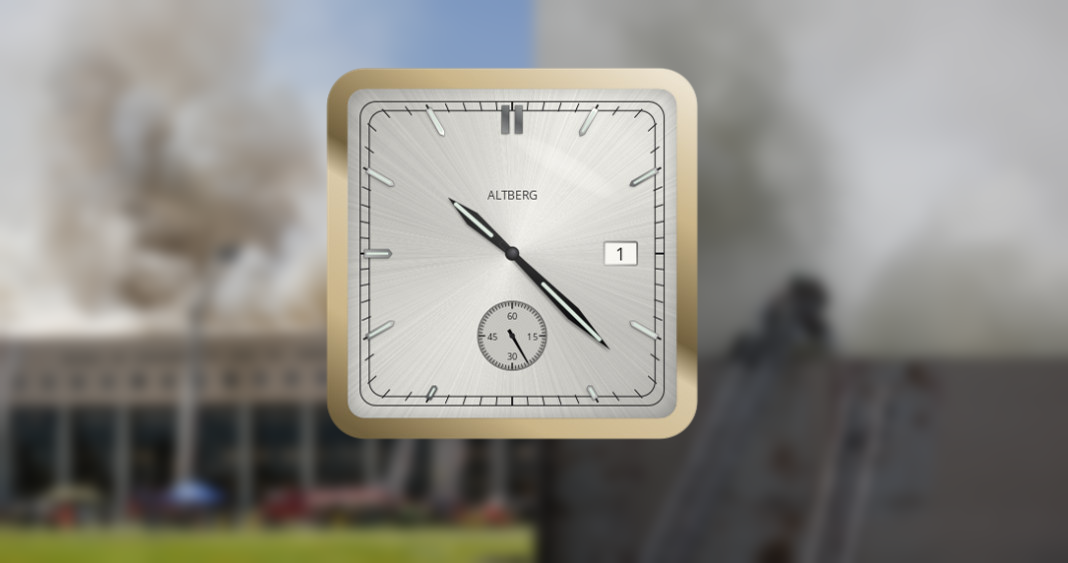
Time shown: {"hour": 10, "minute": 22, "second": 25}
